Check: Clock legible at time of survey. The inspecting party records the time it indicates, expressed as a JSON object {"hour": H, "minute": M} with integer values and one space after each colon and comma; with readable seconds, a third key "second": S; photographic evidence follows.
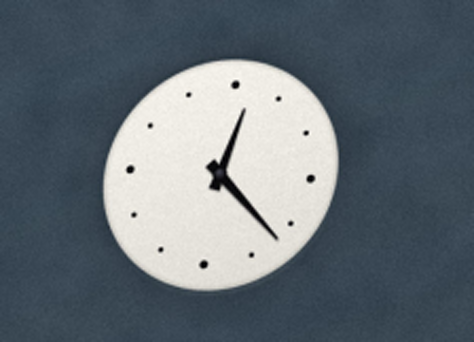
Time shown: {"hour": 12, "minute": 22}
